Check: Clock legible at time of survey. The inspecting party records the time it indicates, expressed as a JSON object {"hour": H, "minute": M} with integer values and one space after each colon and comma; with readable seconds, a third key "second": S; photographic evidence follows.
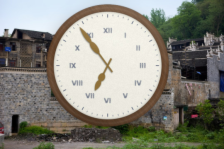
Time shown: {"hour": 6, "minute": 54}
